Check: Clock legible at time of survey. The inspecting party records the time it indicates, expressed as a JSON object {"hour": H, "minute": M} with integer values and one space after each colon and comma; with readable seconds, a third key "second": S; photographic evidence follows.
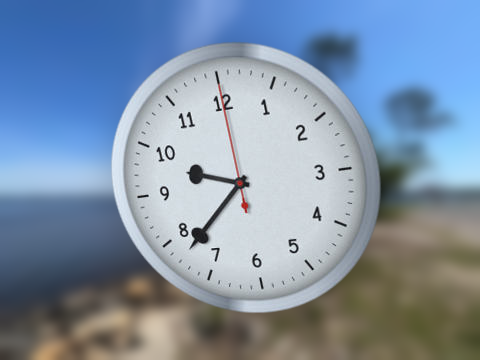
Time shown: {"hour": 9, "minute": 38, "second": 0}
